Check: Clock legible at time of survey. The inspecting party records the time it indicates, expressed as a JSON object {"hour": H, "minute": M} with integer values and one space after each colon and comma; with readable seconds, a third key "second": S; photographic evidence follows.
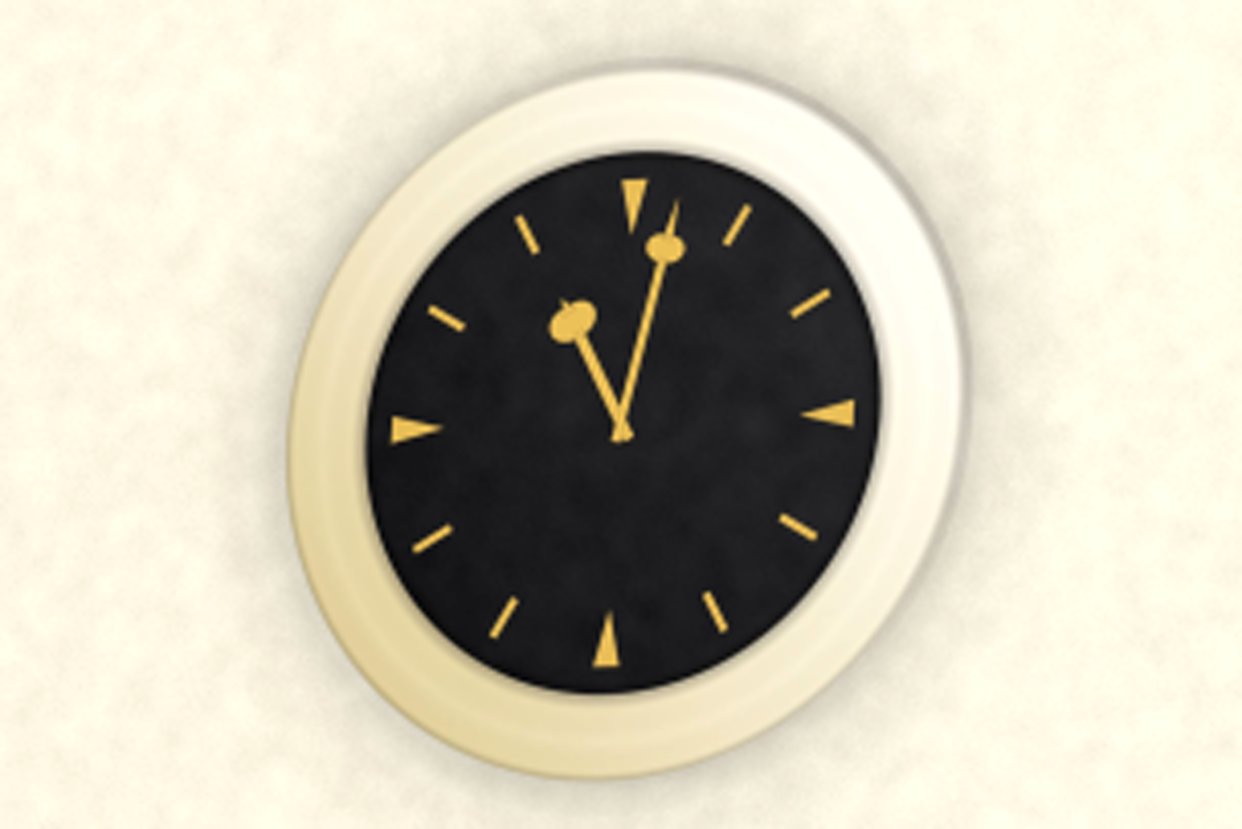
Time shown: {"hour": 11, "minute": 2}
